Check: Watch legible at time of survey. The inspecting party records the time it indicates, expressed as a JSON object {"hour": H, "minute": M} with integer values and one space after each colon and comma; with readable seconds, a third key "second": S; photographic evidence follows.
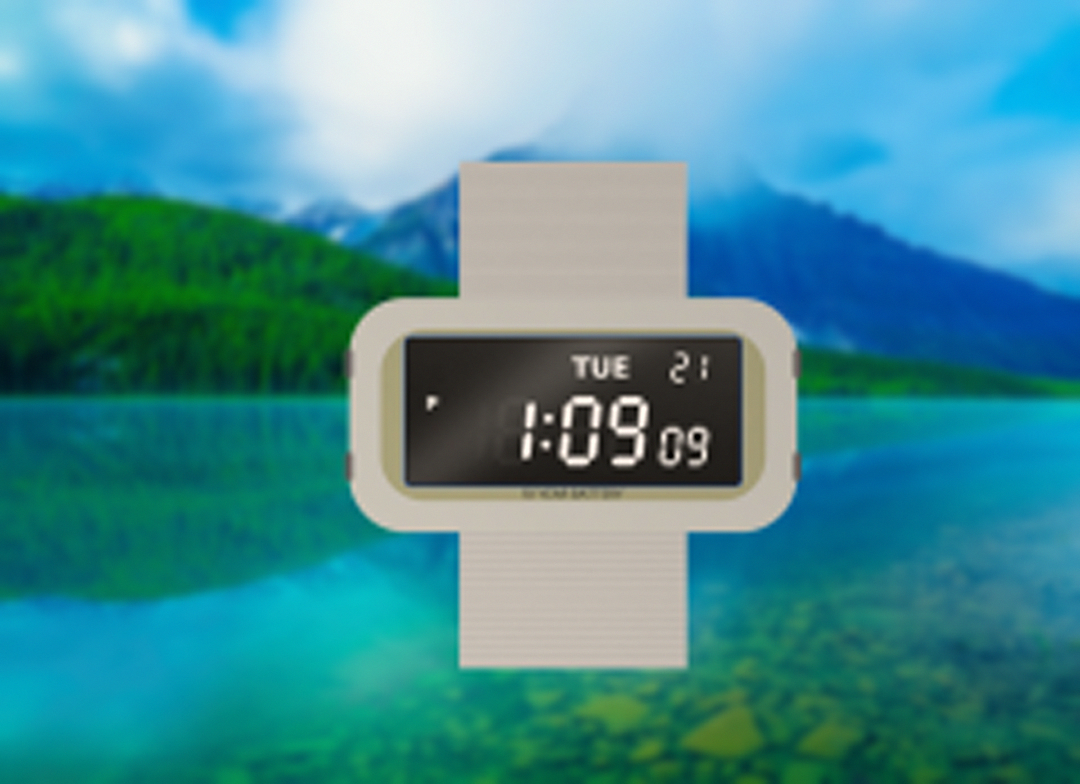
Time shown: {"hour": 1, "minute": 9, "second": 9}
